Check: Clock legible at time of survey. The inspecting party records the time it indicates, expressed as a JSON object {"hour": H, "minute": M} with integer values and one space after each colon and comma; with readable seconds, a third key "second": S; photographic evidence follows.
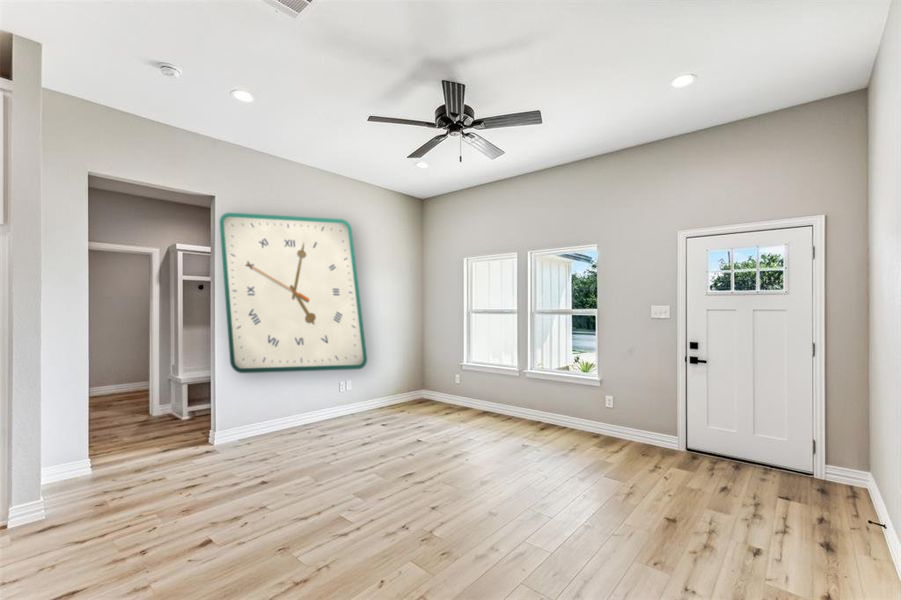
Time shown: {"hour": 5, "minute": 2, "second": 50}
